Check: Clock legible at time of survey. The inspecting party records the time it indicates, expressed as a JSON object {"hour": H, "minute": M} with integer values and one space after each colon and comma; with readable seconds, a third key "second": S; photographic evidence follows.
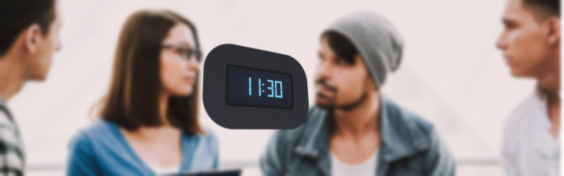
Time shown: {"hour": 11, "minute": 30}
